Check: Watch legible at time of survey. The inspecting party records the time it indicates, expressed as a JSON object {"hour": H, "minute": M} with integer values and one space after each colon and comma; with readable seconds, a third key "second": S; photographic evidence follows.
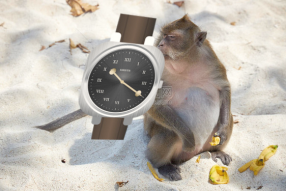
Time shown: {"hour": 10, "minute": 20}
